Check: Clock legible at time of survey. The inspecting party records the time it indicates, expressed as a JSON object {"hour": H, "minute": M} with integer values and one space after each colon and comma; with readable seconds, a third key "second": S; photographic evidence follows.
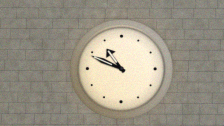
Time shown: {"hour": 10, "minute": 49}
